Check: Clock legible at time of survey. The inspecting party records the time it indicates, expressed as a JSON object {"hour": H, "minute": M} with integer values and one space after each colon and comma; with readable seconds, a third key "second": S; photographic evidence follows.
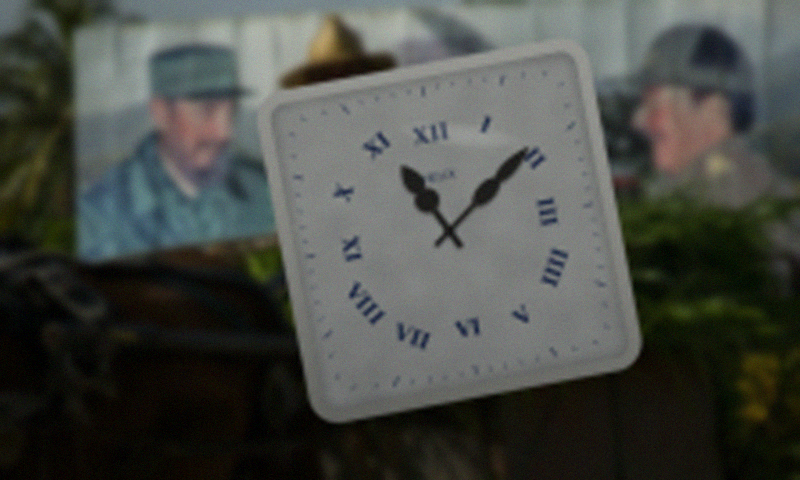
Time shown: {"hour": 11, "minute": 9}
